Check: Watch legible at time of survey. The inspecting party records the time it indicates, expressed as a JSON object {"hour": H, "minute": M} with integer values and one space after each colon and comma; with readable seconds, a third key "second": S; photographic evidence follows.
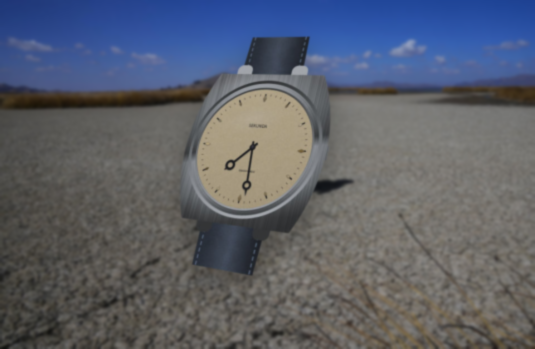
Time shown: {"hour": 7, "minute": 29}
